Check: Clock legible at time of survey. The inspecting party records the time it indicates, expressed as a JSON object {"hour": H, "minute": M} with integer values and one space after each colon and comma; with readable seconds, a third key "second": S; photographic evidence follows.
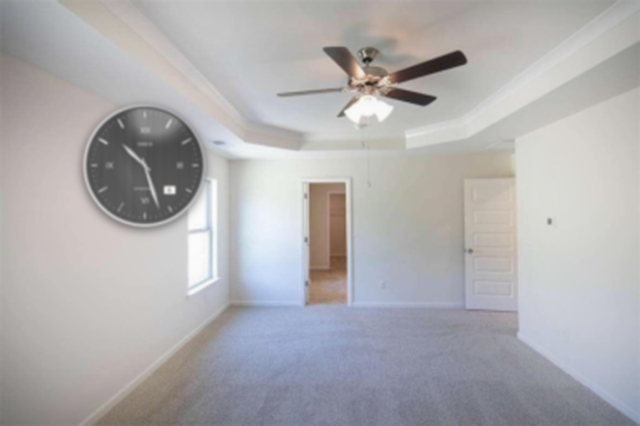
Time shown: {"hour": 10, "minute": 27}
